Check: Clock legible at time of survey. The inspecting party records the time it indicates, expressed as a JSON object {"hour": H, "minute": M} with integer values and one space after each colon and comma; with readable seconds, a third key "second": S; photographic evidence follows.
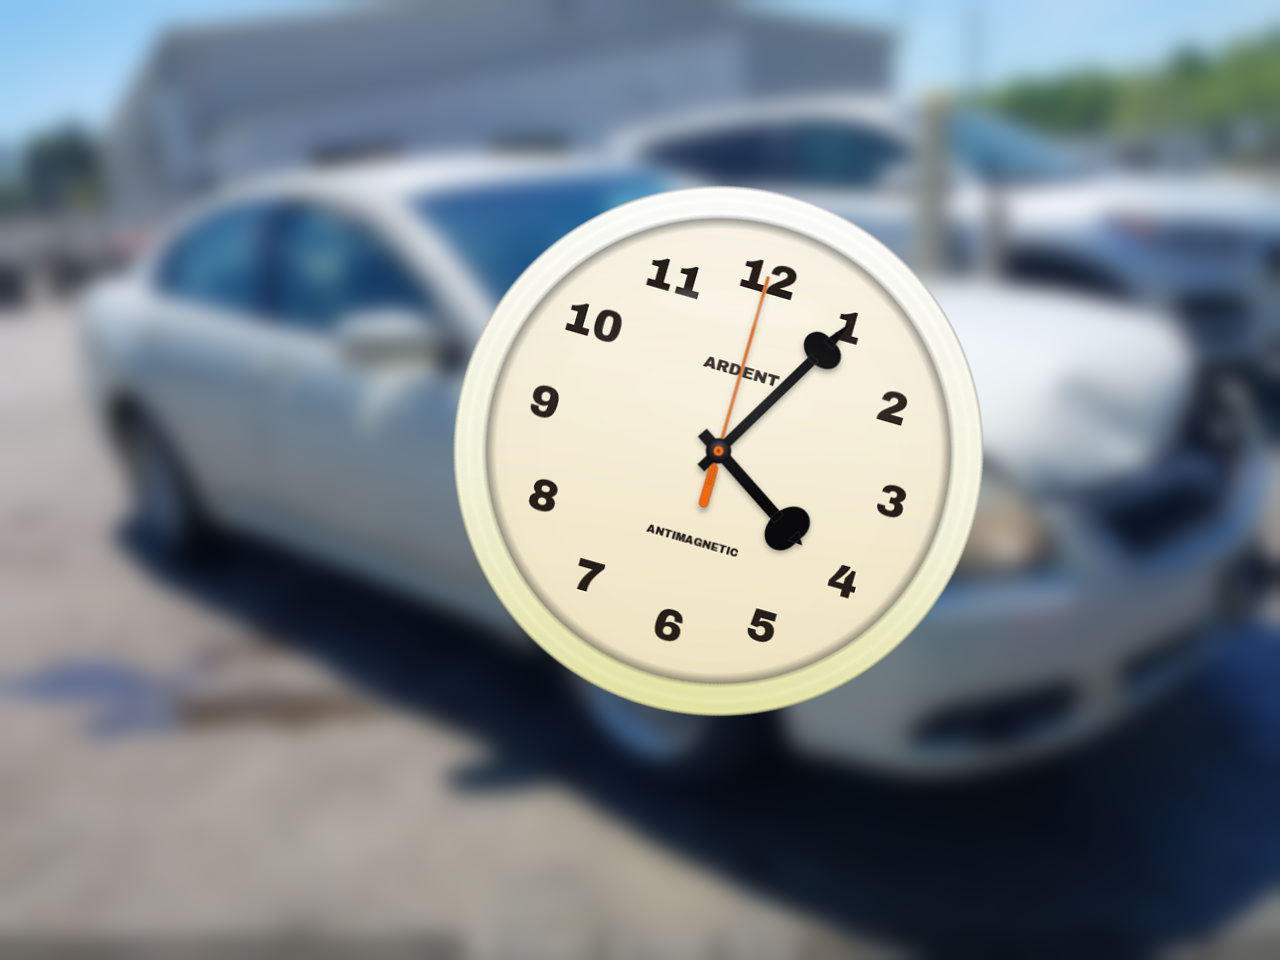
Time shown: {"hour": 4, "minute": 5, "second": 0}
